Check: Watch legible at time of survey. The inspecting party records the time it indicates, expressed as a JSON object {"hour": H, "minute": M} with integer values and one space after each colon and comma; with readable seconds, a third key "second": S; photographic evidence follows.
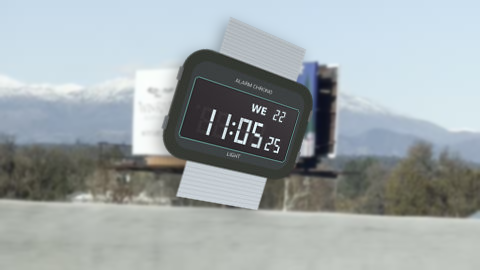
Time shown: {"hour": 11, "minute": 5, "second": 25}
